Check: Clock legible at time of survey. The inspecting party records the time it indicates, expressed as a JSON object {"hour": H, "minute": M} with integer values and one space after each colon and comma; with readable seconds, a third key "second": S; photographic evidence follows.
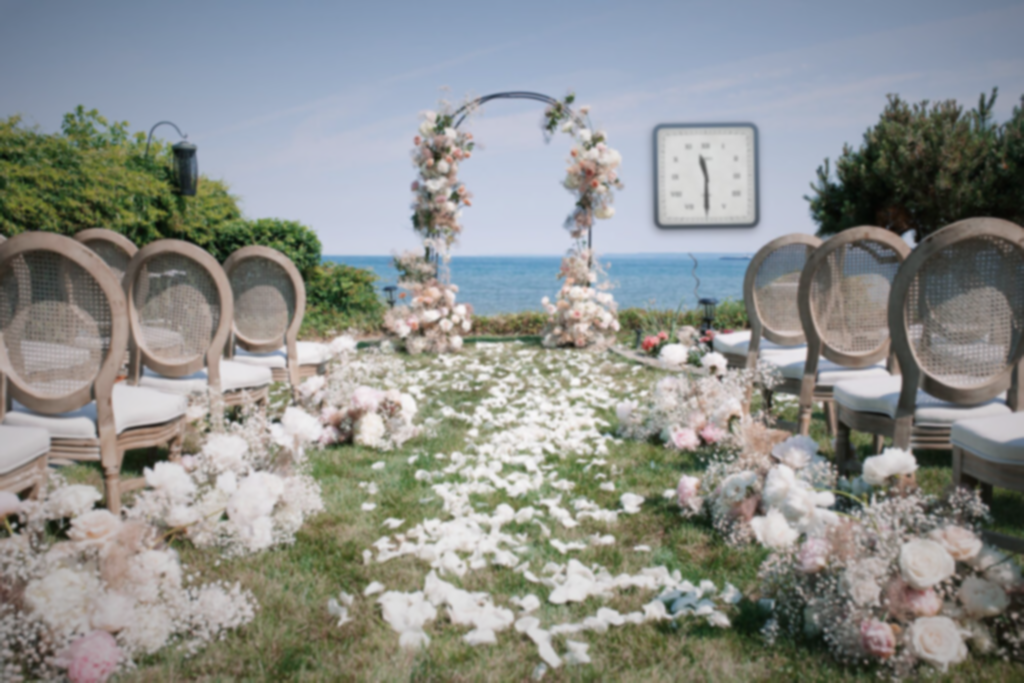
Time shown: {"hour": 11, "minute": 30}
